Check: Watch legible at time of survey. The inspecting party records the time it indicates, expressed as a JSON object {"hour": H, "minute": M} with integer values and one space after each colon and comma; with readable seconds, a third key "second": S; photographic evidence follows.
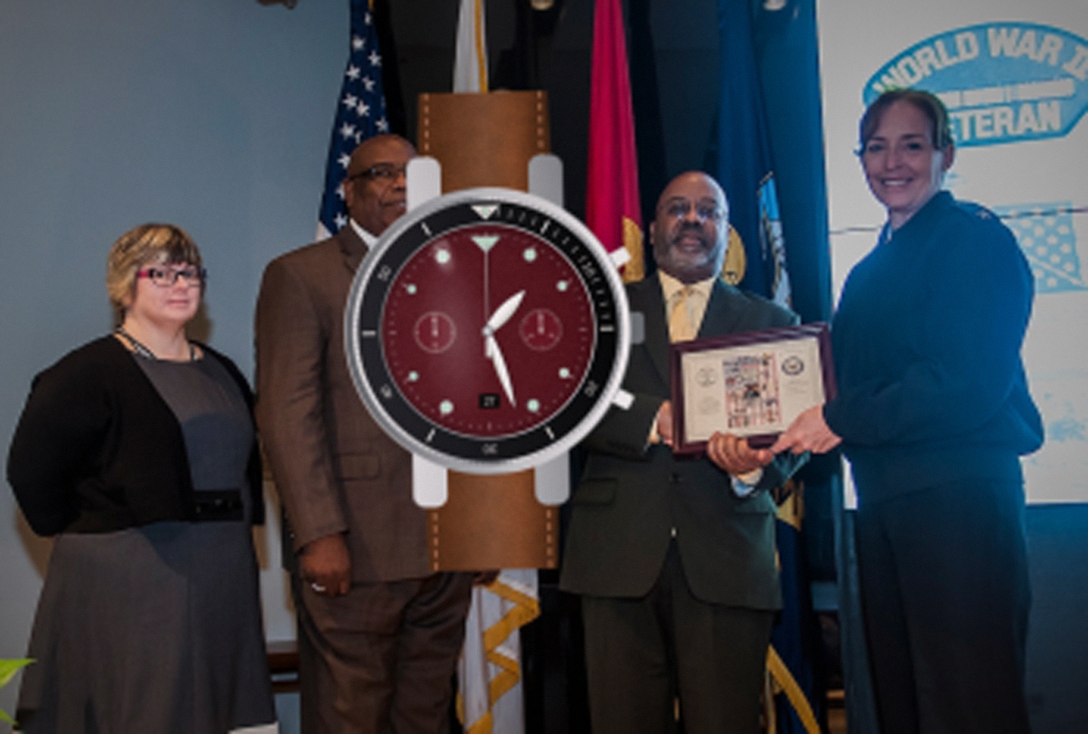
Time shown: {"hour": 1, "minute": 27}
